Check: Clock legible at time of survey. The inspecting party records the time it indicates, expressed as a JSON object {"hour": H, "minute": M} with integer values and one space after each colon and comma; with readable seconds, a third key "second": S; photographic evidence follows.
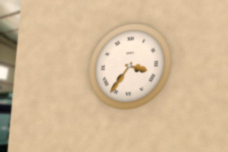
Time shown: {"hour": 3, "minute": 36}
